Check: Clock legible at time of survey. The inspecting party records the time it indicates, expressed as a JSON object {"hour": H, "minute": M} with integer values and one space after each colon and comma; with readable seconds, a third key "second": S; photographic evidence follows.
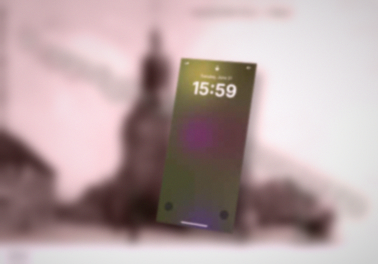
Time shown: {"hour": 15, "minute": 59}
